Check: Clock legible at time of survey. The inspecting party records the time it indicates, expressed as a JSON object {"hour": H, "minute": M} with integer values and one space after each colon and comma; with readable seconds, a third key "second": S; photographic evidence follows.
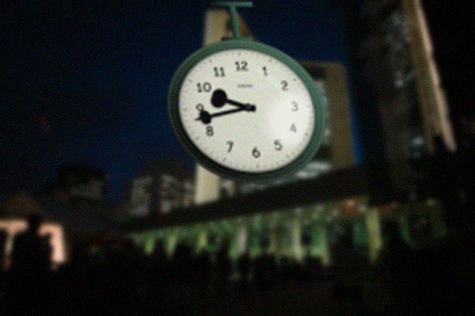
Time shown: {"hour": 9, "minute": 43}
